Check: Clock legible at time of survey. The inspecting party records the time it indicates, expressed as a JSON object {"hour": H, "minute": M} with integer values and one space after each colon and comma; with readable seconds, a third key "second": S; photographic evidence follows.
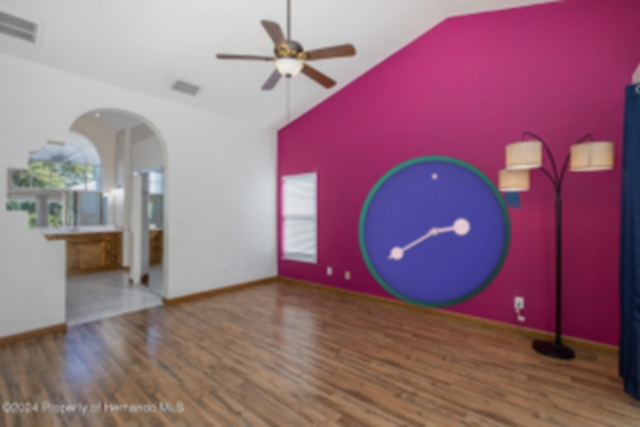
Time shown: {"hour": 2, "minute": 40}
